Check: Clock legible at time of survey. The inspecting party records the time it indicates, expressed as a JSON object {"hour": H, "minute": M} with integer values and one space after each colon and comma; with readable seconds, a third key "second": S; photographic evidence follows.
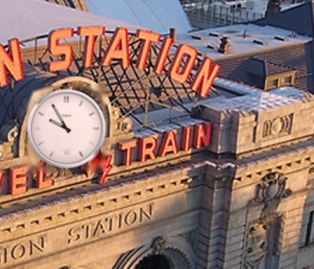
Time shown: {"hour": 9, "minute": 55}
